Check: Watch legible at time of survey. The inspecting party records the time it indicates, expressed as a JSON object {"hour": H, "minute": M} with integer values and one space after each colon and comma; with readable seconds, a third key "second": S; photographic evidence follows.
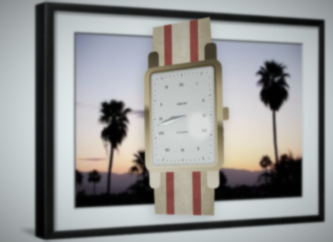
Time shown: {"hour": 8, "minute": 43}
